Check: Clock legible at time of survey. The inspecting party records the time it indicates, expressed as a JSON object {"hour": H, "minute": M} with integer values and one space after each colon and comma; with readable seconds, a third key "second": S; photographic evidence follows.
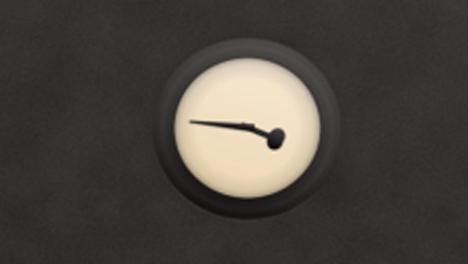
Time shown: {"hour": 3, "minute": 46}
